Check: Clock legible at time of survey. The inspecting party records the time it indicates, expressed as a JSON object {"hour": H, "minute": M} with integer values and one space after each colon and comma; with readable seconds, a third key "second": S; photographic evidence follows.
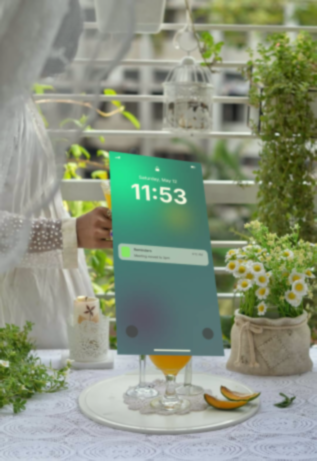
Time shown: {"hour": 11, "minute": 53}
